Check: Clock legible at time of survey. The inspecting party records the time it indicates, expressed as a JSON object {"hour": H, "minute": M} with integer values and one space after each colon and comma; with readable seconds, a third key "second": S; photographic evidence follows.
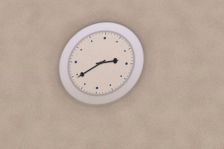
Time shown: {"hour": 2, "minute": 39}
